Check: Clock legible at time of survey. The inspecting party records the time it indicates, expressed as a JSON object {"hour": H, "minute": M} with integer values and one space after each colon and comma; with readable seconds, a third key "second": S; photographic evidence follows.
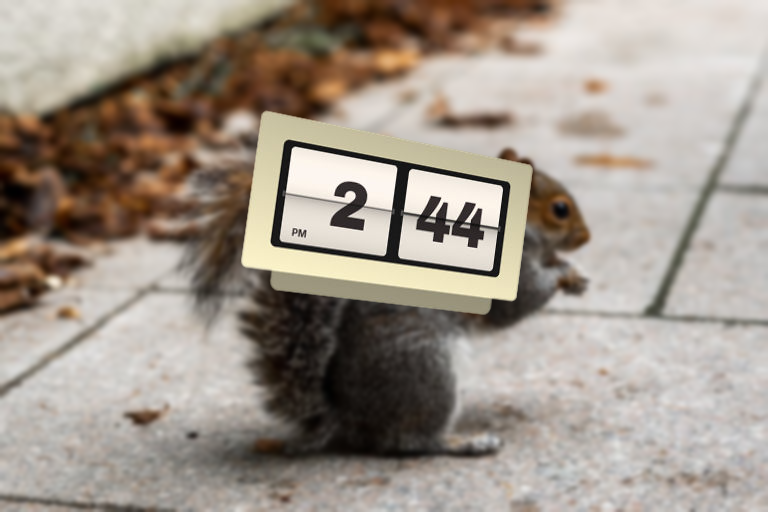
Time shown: {"hour": 2, "minute": 44}
